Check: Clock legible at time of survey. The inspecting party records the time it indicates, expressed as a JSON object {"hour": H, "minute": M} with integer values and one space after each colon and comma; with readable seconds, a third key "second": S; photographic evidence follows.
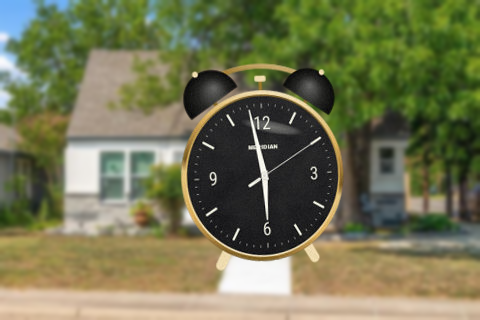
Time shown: {"hour": 5, "minute": 58, "second": 10}
